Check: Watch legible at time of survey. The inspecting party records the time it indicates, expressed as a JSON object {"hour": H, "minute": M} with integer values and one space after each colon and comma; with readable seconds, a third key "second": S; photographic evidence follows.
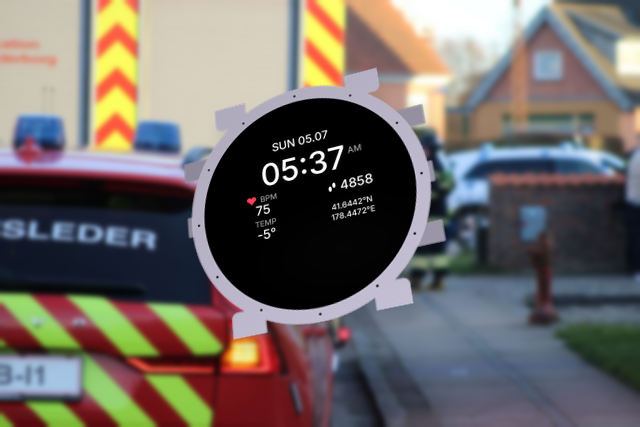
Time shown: {"hour": 5, "minute": 37}
